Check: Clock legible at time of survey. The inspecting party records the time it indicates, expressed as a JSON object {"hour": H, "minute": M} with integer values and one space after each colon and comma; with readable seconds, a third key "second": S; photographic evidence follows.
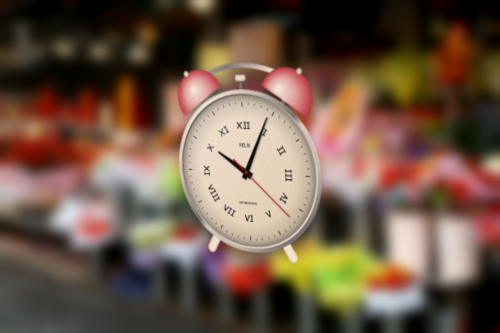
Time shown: {"hour": 10, "minute": 4, "second": 22}
